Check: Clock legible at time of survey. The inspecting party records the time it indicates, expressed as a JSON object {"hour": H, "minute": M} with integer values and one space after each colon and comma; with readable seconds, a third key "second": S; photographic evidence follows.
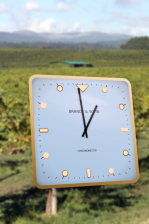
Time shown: {"hour": 12, "minute": 59}
